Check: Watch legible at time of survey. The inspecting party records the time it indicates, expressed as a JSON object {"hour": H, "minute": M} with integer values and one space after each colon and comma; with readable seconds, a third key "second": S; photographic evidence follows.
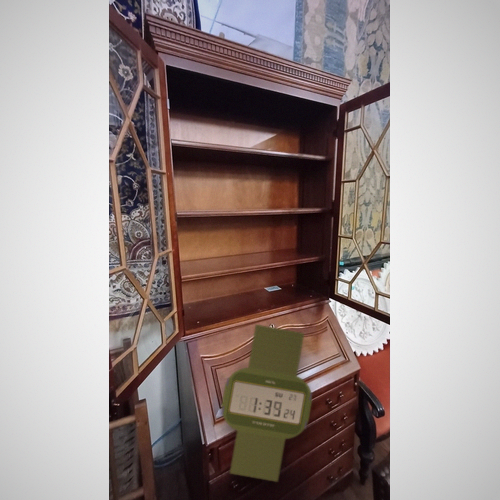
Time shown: {"hour": 1, "minute": 39}
